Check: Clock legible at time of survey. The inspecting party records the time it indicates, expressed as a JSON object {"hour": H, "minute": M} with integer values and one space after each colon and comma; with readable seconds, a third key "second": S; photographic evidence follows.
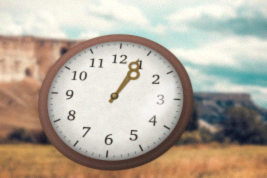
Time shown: {"hour": 1, "minute": 4}
